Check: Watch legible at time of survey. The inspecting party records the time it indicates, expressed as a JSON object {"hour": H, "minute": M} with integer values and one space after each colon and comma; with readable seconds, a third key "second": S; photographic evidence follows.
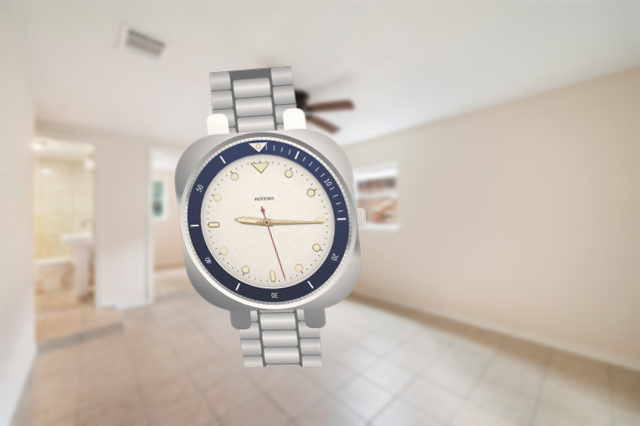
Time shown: {"hour": 9, "minute": 15, "second": 28}
